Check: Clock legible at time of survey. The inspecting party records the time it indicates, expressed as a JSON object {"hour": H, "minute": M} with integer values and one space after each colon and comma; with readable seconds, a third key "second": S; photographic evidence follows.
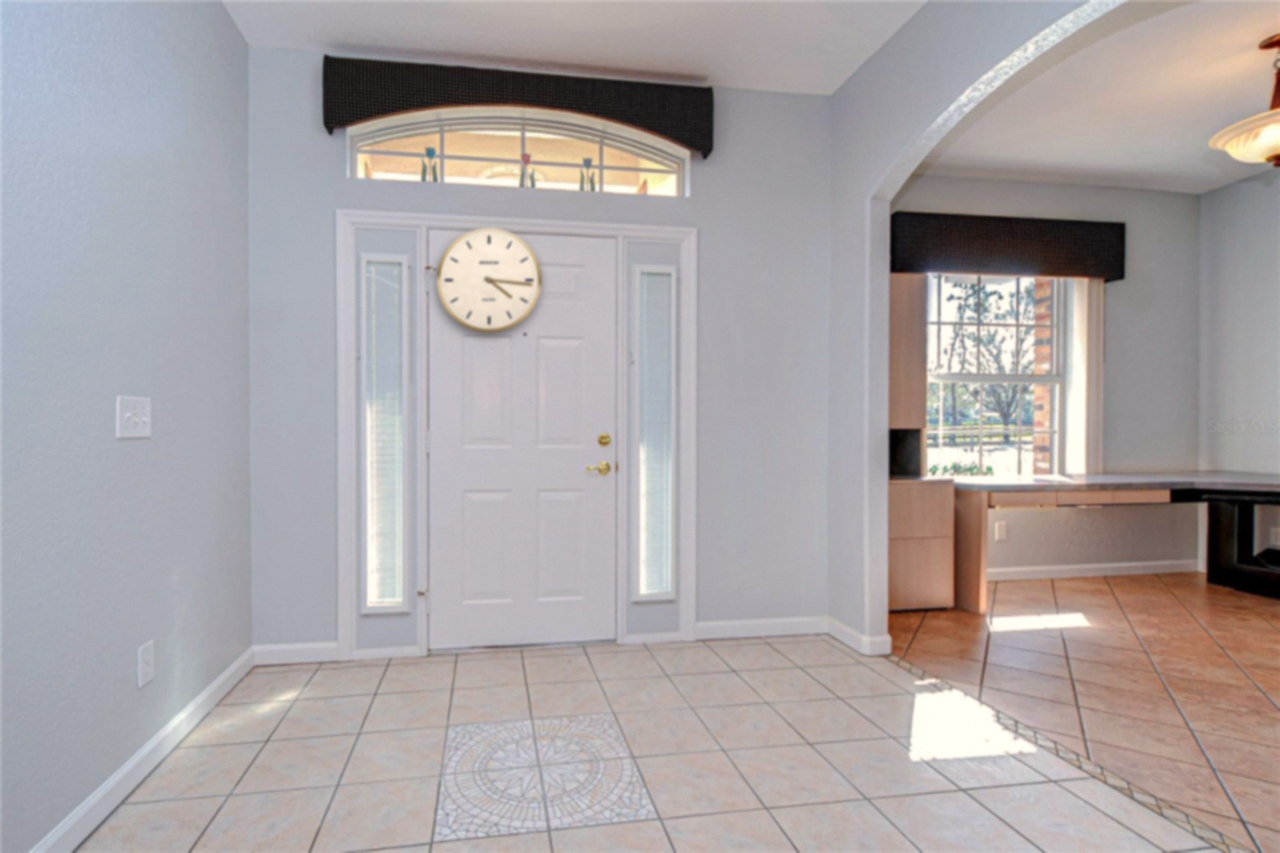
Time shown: {"hour": 4, "minute": 16}
